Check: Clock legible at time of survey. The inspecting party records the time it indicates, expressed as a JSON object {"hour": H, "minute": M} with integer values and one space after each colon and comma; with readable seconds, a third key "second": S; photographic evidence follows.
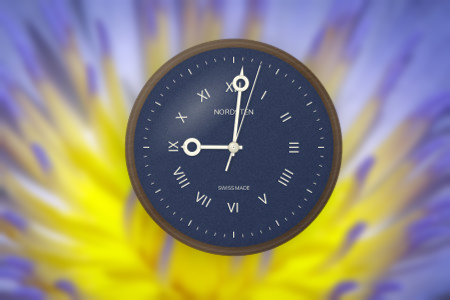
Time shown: {"hour": 9, "minute": 1, "second": 3}
